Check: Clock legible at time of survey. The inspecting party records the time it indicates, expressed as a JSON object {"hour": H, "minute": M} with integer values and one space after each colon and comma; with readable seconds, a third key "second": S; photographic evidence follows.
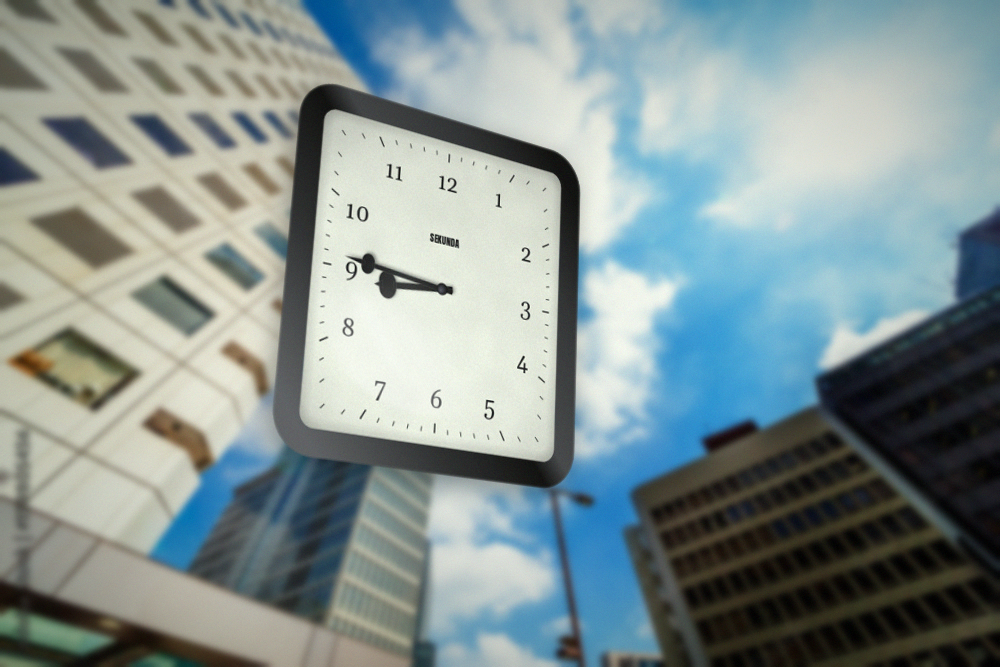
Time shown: {"hour": 8, "minute": 46}
